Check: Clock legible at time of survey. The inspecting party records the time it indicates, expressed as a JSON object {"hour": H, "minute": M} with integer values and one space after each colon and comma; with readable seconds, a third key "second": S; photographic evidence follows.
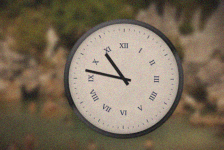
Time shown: {"hour": 10, "minute": 47}
